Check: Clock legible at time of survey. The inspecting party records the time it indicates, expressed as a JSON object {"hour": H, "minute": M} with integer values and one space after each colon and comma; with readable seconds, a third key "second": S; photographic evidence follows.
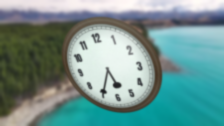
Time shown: {"hour": 5, "minute": 35}
